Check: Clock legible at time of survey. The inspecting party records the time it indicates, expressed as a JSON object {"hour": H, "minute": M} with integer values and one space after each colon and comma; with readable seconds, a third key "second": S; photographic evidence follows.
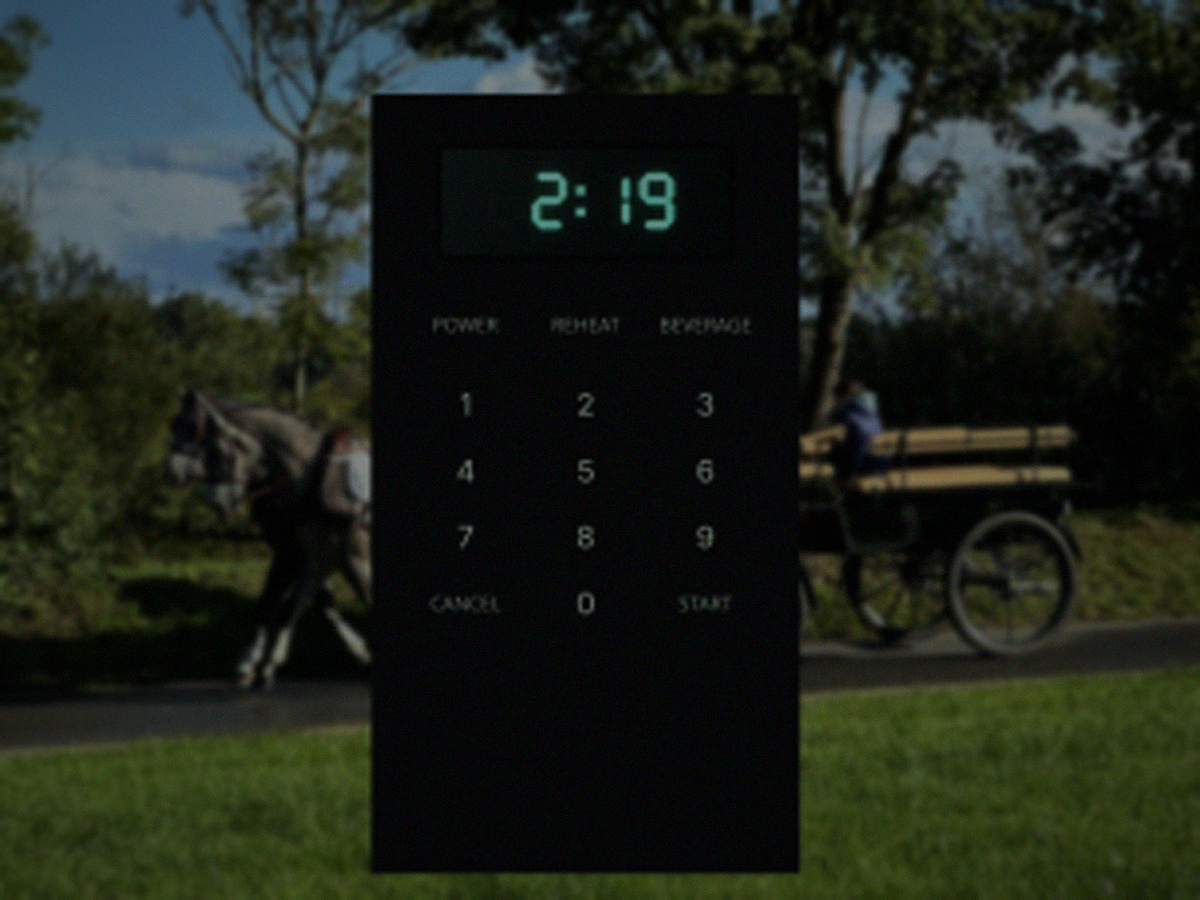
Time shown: {"hour": 2, "minute": 19}
